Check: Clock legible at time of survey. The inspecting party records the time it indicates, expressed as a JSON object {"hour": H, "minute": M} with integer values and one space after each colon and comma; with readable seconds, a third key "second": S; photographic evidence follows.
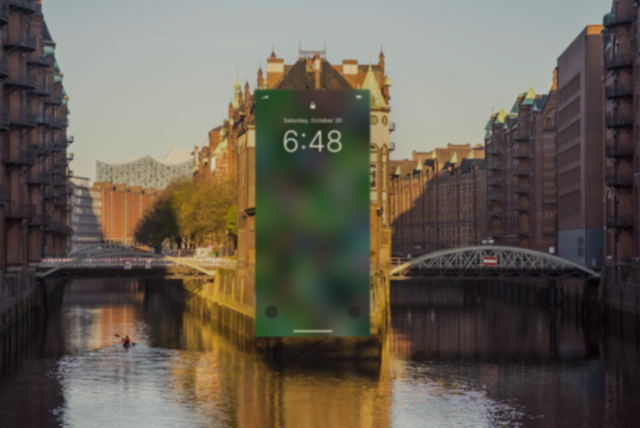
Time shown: {"hour": 6, "minute": 48}
